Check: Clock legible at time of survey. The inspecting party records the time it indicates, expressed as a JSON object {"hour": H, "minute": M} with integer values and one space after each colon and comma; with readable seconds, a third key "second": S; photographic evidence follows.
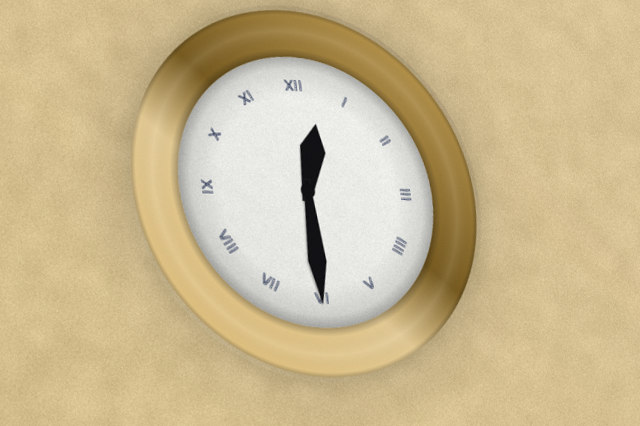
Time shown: {"hour": 12, "minute": 30}
